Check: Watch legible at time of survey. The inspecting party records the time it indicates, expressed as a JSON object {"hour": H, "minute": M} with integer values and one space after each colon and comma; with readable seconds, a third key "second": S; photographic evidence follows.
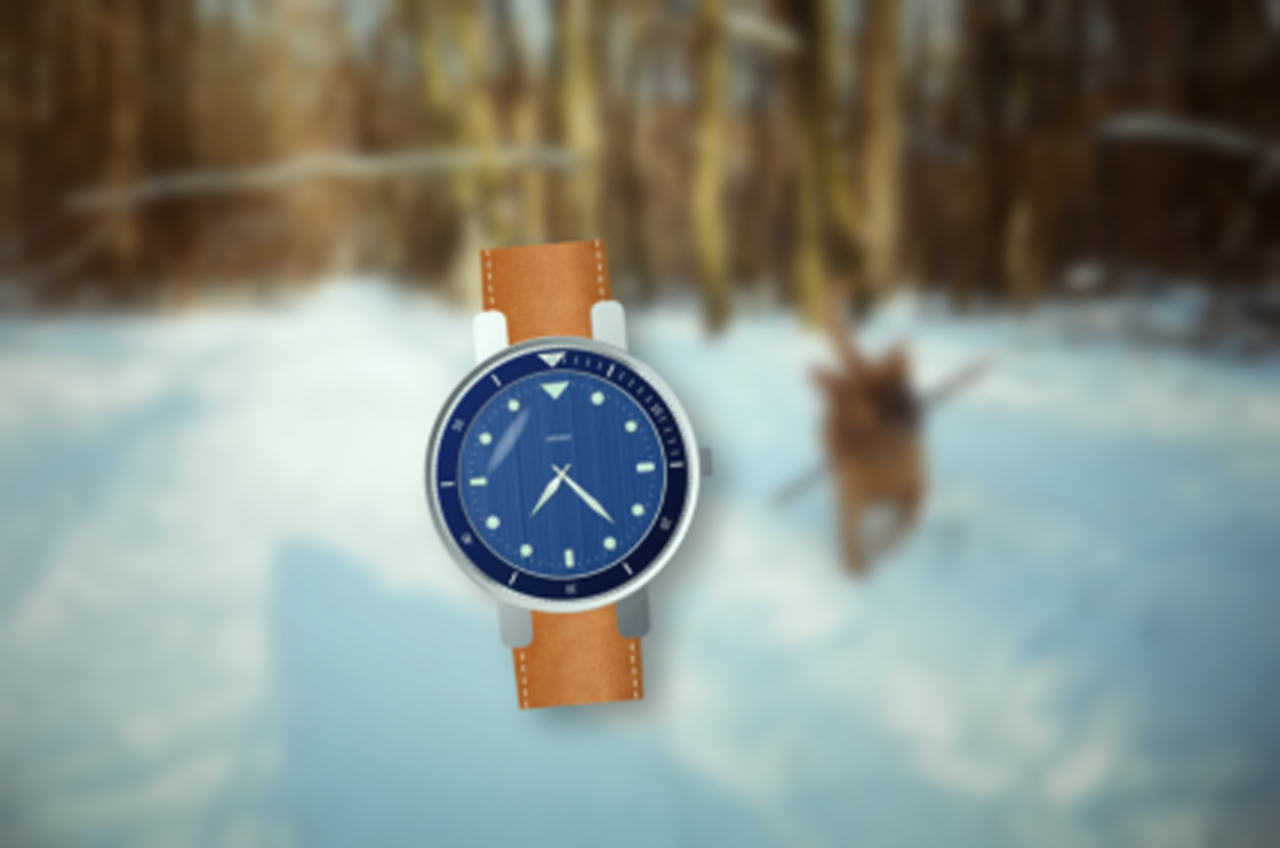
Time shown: {"hour": 7, "minute": 23}
